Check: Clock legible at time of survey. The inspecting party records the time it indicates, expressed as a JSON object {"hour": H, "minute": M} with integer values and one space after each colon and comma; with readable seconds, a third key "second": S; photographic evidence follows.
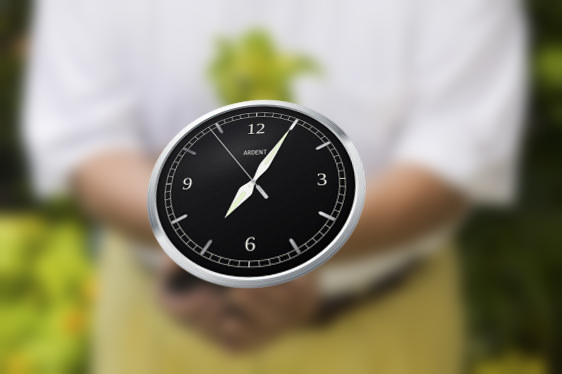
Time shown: {"hour": 7, "minute": 4, "second": 54}
